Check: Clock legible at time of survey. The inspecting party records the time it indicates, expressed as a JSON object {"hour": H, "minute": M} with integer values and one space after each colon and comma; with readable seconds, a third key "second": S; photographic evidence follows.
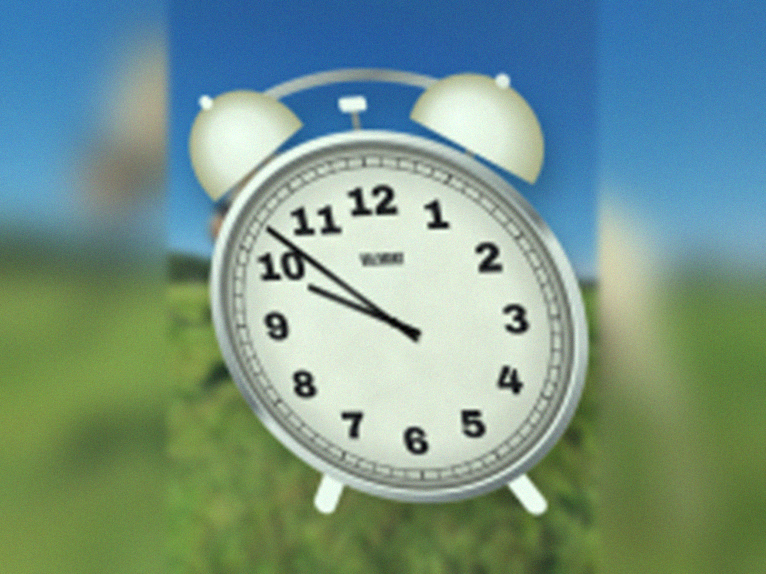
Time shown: {"hour": 9, "minute": 52}
